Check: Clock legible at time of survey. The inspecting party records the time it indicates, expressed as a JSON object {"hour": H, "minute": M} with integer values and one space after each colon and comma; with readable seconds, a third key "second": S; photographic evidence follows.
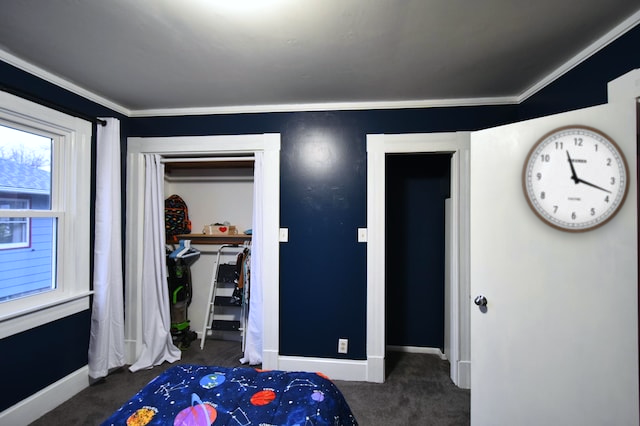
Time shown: {"hour": 11, "minute": 18}
